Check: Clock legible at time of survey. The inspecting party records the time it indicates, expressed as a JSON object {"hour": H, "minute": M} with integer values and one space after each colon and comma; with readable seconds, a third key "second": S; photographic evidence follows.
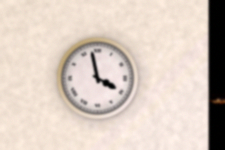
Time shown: {"hour": 3, "minute": 58}
